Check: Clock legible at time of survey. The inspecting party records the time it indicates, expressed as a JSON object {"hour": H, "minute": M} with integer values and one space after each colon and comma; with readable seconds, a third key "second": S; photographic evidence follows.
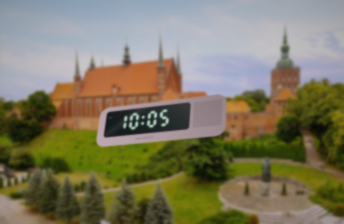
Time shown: {"hour": 10, "minute": 5}
